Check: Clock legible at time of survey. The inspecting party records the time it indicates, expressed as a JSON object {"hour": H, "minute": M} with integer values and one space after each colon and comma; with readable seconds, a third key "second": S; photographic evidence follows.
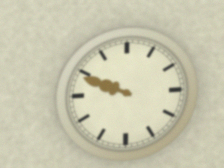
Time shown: {"hour": 9, "minute": 49}
